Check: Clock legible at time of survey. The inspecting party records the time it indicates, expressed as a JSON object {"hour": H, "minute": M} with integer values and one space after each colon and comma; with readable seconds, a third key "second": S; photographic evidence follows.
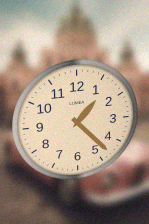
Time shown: {"hour": 1, "minute": 23}
